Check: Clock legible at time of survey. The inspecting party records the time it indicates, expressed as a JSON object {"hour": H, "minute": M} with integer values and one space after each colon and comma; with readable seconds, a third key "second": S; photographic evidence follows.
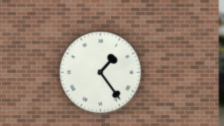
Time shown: {"hour": 1, "minute": 24}
